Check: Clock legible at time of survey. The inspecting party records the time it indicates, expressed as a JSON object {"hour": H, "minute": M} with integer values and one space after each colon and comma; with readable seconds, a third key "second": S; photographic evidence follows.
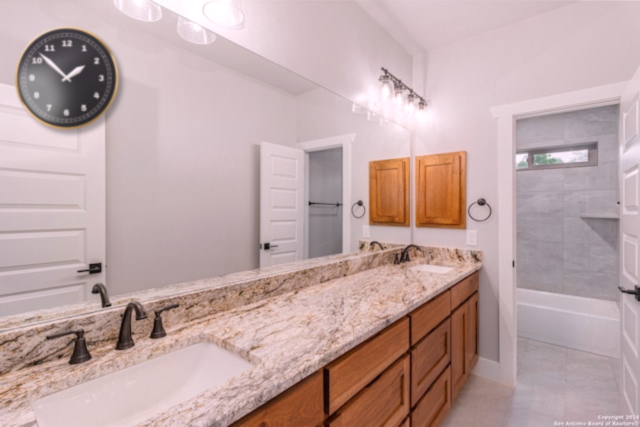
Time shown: {"hour": 1, "minute": 52}
